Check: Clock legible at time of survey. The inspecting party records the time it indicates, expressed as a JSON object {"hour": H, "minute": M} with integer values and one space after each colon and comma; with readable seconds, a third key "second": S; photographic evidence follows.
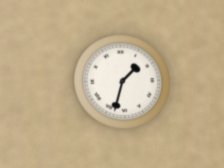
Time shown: {"hour": 1, "minute": 33}
